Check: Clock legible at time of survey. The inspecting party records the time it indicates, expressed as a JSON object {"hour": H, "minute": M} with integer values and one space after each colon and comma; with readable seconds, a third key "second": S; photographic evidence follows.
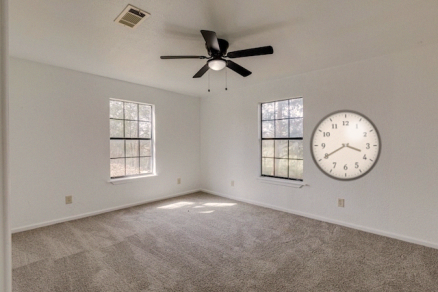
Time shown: {"hour": 3, "minute": 40}
